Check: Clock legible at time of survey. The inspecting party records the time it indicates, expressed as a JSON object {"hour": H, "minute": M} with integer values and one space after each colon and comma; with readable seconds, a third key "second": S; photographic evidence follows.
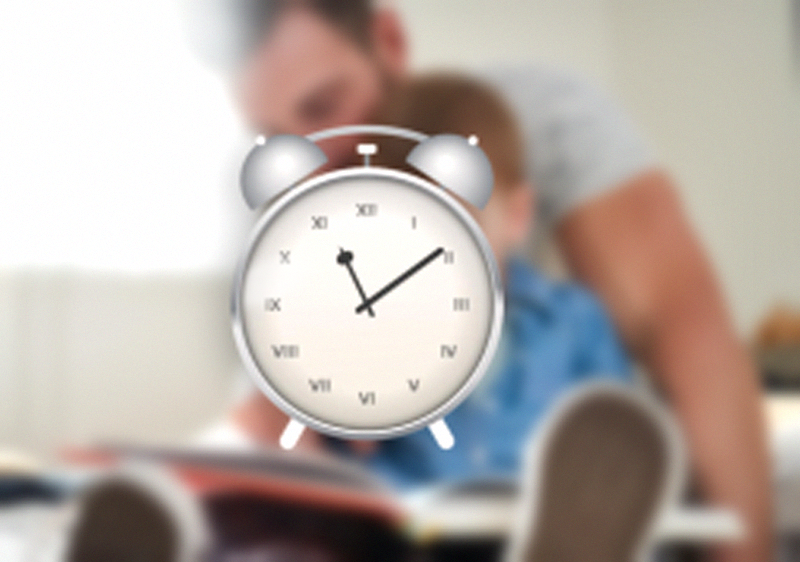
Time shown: {"hour": 11, "minute": 9}
